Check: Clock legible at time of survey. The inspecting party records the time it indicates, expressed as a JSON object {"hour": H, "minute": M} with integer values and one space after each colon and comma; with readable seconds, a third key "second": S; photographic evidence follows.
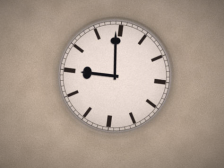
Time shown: {"hour": 8, "minute": 59}
